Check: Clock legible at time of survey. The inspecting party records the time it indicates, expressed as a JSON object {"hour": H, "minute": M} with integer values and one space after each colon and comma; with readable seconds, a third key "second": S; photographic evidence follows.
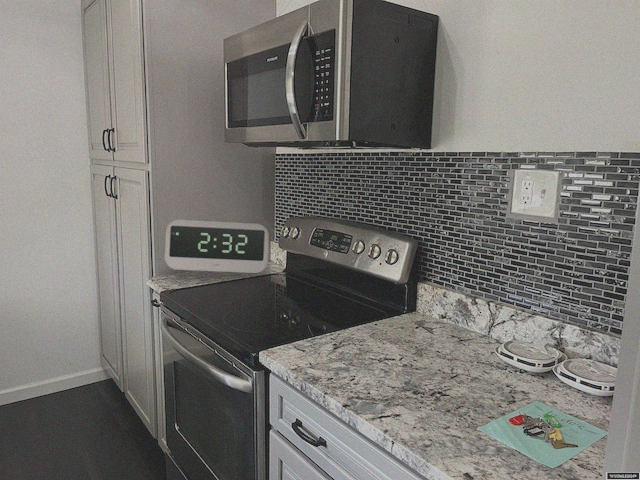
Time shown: {"hour": 2, "minute": 32}
